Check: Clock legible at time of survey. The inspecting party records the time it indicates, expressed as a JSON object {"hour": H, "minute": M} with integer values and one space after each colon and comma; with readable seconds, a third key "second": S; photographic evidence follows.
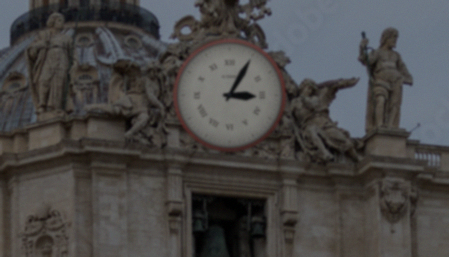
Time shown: {"hour": 3, "minute": 5}
